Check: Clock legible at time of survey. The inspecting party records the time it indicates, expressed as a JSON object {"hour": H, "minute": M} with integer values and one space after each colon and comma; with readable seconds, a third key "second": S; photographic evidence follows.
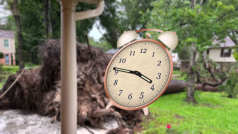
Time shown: {"hour": 3, "minute": 46}
